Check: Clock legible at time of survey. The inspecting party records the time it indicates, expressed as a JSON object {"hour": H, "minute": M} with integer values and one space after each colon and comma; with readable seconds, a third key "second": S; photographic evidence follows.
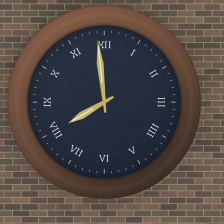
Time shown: {"hour": 7, "minute": 59}
